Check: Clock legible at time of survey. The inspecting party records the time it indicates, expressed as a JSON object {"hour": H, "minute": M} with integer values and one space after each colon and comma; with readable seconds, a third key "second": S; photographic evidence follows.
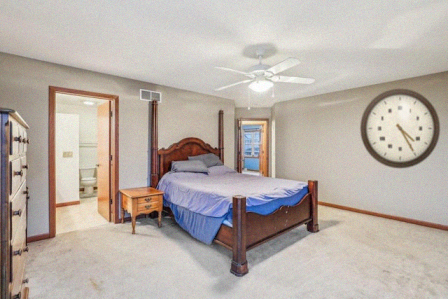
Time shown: {"hour": 4, "minute": 25}
